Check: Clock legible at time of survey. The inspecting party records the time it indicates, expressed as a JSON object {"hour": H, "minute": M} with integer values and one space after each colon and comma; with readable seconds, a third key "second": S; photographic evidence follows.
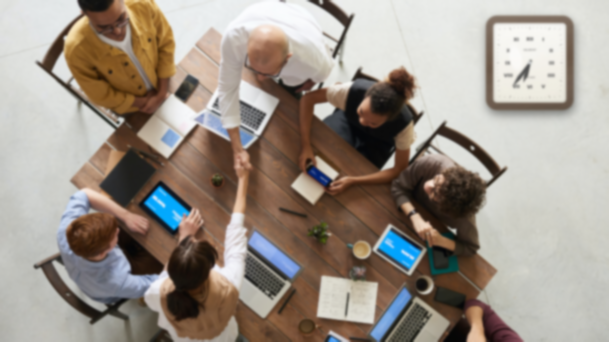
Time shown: {"hour": 6, "minute": 36}
